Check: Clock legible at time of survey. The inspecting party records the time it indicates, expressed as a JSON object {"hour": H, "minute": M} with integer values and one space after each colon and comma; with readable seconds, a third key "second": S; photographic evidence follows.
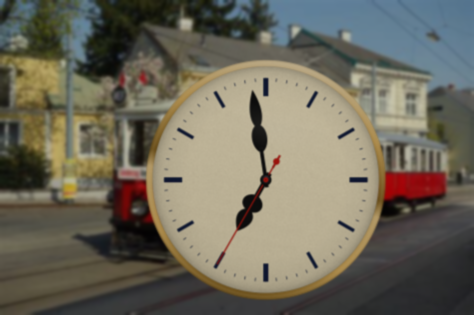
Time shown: {"hour": 6, "minute": 58, "second": 35}
